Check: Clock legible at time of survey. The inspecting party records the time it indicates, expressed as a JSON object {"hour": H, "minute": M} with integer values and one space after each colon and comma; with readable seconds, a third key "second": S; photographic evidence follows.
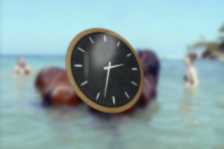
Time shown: {"hour": 2, "minute": 33}
